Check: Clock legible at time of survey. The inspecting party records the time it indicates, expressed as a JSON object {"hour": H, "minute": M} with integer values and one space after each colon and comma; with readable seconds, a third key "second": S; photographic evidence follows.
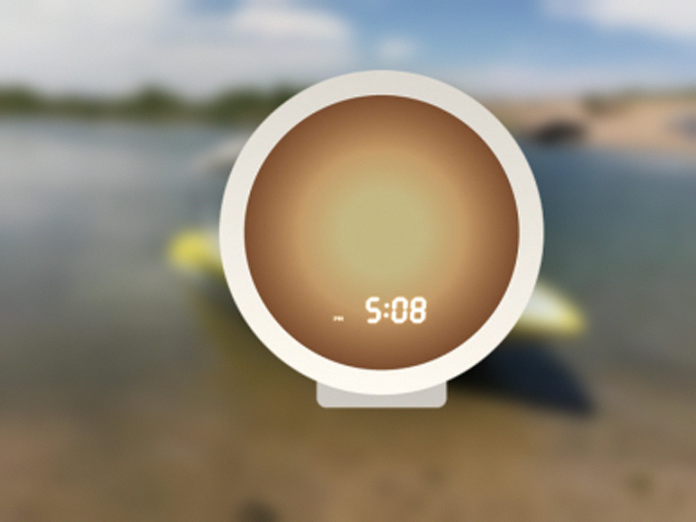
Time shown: {"hour": 5, "minute": 8}
